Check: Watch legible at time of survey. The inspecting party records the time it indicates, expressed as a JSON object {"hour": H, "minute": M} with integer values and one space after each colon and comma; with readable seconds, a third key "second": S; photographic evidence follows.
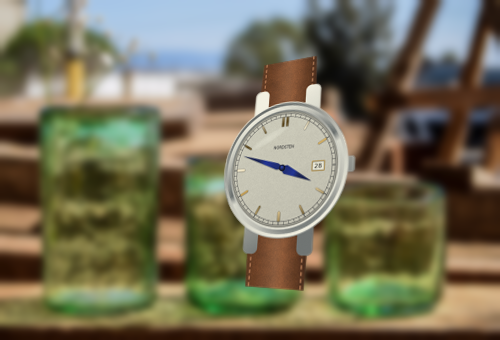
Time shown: {"hour": 3, "minute": 48}
